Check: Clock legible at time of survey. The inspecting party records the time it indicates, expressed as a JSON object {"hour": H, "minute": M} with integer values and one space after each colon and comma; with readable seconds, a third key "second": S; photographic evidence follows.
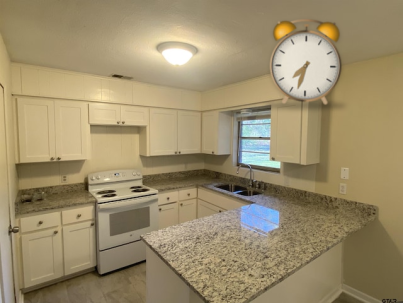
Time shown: {"hour": 7, "minute": 33}
